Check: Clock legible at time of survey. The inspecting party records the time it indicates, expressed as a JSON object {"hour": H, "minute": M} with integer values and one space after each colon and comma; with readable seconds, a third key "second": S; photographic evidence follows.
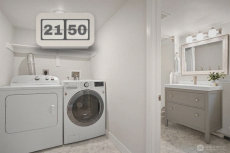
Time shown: {"hour": 21, "minute": 50}
